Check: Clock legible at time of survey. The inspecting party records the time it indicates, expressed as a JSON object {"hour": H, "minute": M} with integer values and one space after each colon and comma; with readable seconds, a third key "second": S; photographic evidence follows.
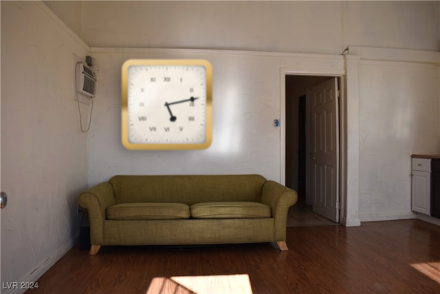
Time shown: {"hour": 5, "minute": 13}
